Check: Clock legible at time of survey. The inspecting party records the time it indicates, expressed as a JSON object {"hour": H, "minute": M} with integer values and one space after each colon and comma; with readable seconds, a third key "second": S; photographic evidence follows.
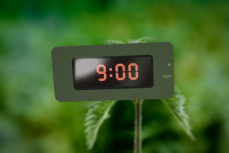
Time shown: {"hour": 9, "minute": 0}
